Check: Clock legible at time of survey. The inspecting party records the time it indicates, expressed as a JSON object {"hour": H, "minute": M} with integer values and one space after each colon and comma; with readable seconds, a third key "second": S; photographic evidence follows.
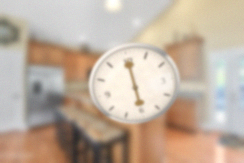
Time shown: {"hour": 6, "minute": 0}
